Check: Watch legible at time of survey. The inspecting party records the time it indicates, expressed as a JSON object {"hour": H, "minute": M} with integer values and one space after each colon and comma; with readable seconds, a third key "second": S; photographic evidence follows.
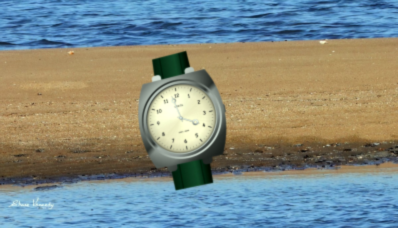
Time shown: {"hour": 3, "minute": 58}
